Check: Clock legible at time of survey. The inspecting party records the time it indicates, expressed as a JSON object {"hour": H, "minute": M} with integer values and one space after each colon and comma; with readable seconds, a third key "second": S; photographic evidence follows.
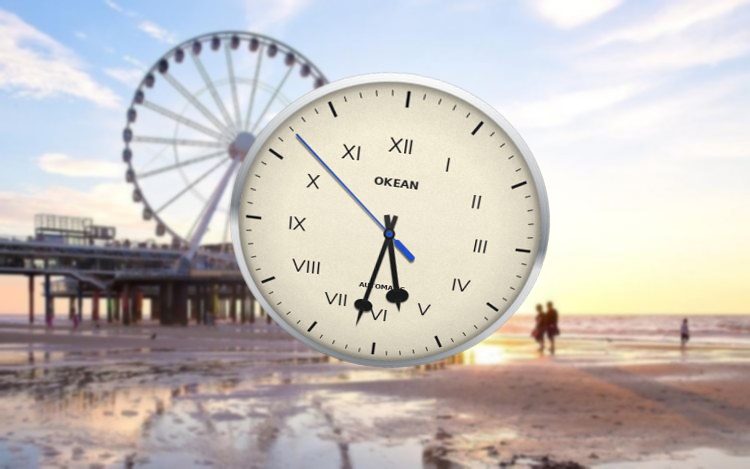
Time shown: {"hour": 5, "minute": 31, "second": 52}
